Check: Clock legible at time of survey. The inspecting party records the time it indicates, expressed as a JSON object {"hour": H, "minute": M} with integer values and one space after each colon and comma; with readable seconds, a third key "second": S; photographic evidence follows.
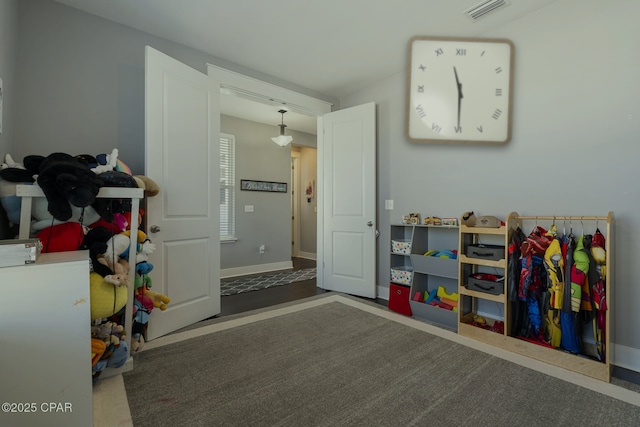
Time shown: {"hour": 11, "minute": 30}
